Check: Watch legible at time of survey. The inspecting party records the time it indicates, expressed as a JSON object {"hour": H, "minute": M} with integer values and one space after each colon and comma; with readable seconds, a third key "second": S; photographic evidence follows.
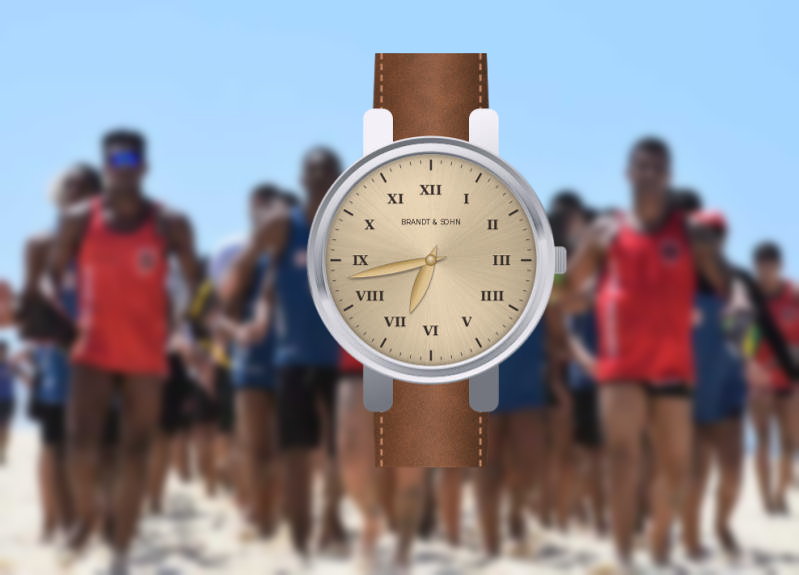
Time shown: {"hour": 6, "minute": 43}
